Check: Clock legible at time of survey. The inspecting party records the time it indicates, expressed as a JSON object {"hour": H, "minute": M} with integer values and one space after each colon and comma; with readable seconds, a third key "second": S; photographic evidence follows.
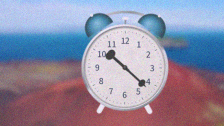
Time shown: {"hour": 10, "minute": 22}
